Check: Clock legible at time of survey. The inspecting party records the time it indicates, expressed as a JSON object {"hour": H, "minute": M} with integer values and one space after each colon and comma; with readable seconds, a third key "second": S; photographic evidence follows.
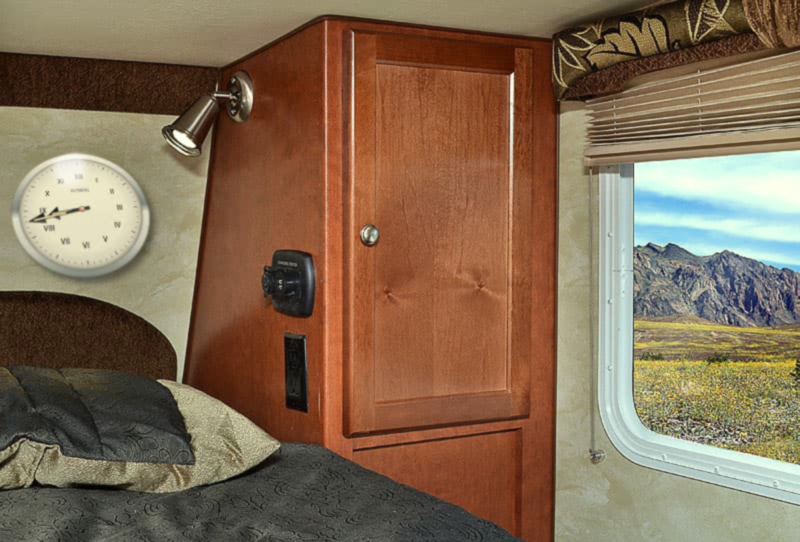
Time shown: {"hour": 8, "minute": 43}
